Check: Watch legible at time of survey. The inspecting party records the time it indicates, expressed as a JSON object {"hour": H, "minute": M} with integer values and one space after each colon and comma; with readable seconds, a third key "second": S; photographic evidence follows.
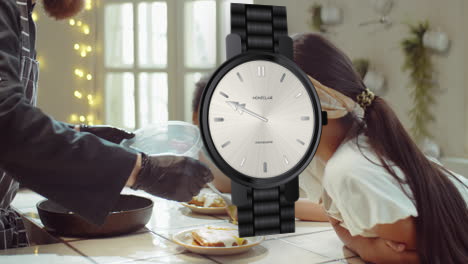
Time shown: {"hour": 9, "minute": 49}
